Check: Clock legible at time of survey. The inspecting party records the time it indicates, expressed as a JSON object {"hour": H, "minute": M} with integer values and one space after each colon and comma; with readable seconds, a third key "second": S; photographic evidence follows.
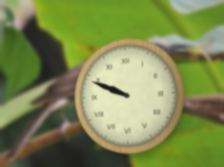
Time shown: {"hour": 9, "minute": 49}
